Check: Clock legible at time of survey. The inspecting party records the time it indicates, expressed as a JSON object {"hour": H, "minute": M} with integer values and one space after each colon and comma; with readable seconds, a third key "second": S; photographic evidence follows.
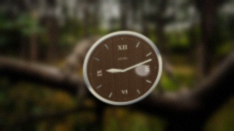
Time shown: {"hour": 9, "minute": 12}
